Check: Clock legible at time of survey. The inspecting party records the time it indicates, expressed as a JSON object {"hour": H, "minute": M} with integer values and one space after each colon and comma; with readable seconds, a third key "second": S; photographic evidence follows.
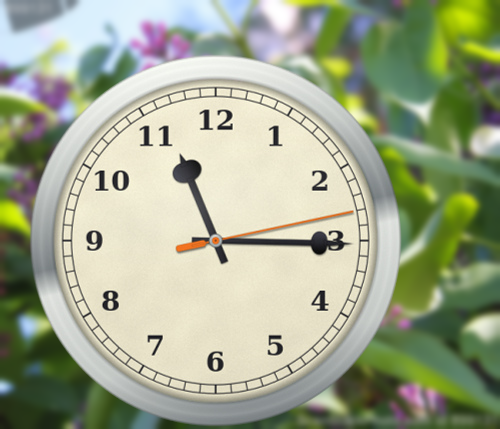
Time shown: {"hour": 11, "minute": 15, "second": 13}
